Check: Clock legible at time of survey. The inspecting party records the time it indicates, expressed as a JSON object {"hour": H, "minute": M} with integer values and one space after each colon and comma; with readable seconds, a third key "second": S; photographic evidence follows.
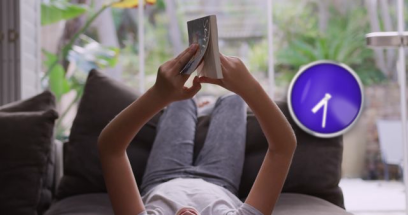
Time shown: {"hour": 7, "minute": 31}
